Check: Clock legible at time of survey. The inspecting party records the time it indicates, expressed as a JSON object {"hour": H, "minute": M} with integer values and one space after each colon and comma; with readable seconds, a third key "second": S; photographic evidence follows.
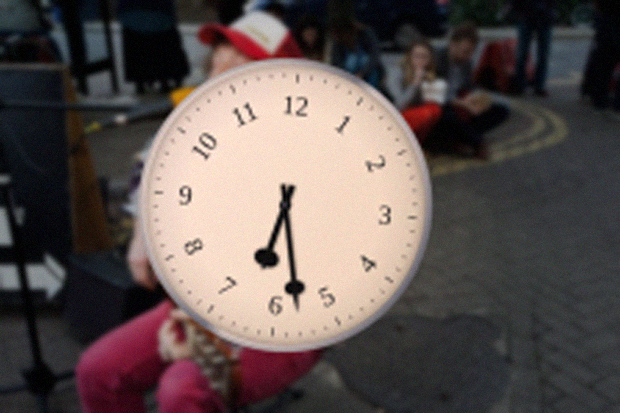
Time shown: {"hour": 6, "minute": 28}
